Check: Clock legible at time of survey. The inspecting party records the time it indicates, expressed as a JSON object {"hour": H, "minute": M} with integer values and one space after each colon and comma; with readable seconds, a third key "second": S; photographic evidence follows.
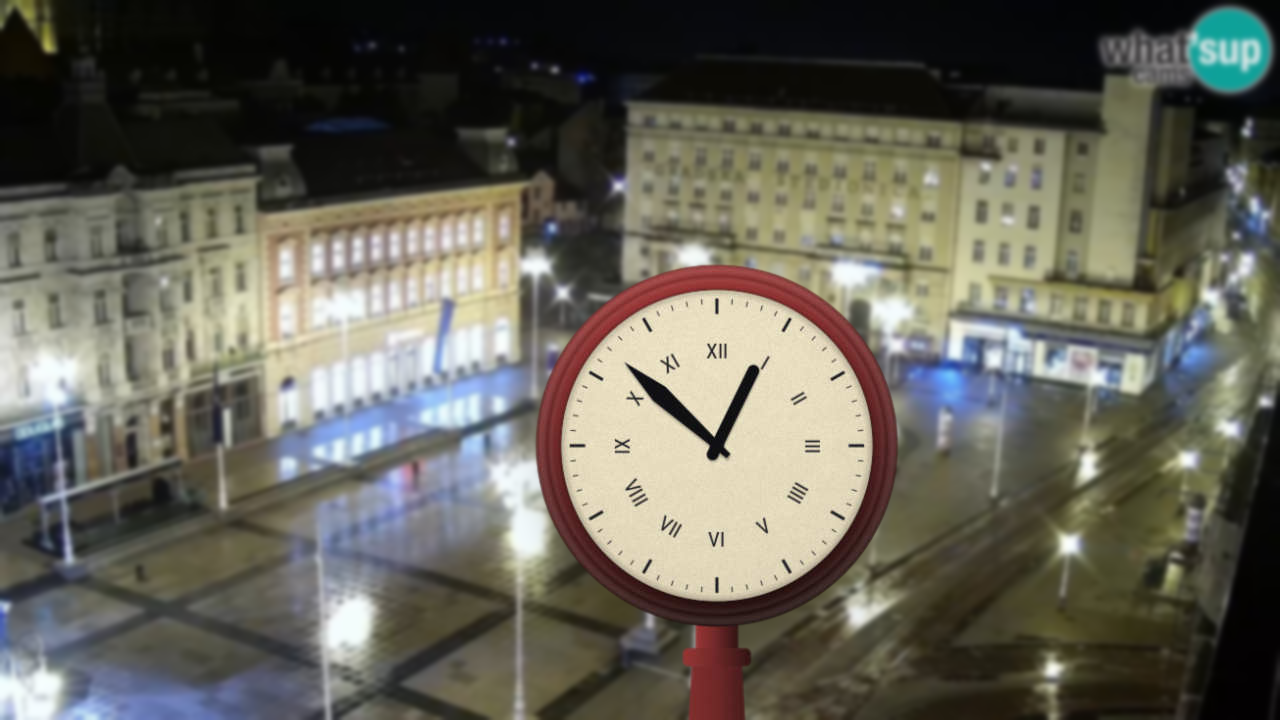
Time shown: {"hour": 12, "minute": 52}
